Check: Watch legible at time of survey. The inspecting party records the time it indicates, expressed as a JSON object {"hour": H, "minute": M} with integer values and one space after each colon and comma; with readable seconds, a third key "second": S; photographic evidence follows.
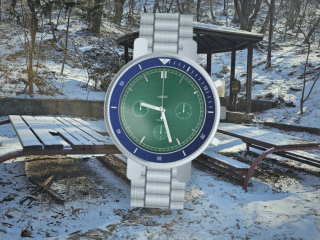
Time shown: {"hour": 9, "minute": 27}
